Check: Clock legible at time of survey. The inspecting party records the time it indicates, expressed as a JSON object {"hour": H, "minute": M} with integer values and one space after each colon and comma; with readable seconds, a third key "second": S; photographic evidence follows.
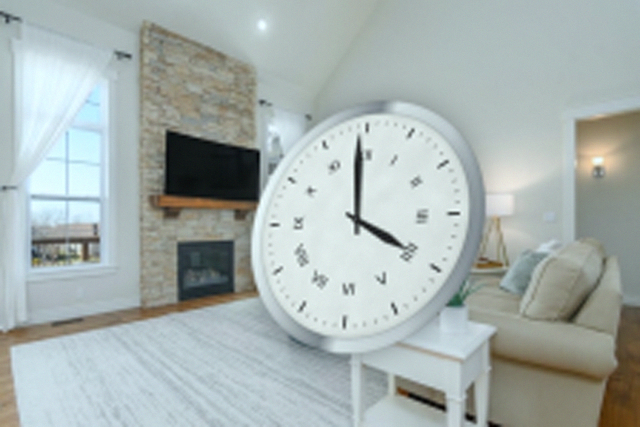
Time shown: {"hour": 3, "minute": 59}
